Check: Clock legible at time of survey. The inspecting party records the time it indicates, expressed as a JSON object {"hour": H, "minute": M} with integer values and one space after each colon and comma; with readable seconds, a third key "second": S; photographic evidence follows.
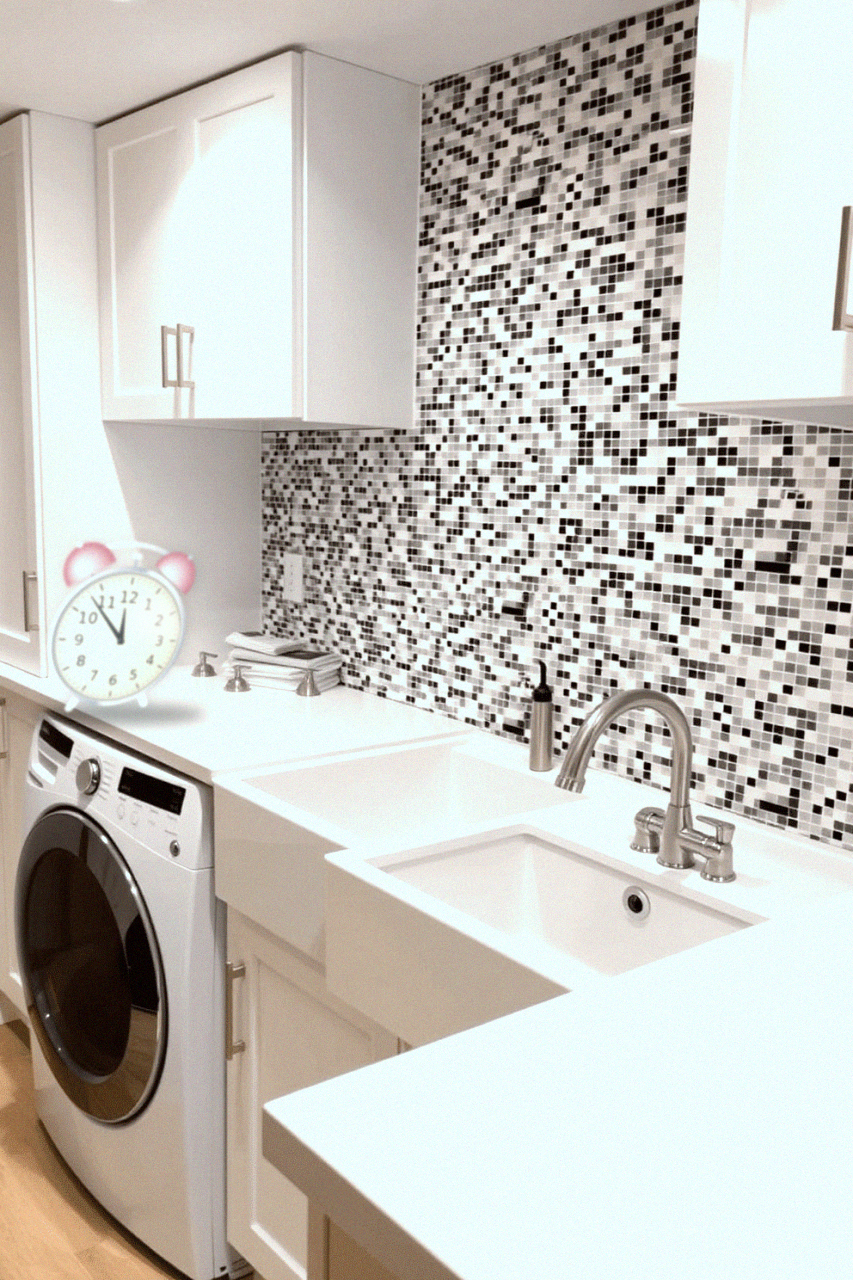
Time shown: {"hour": 11, "minute": 53}
